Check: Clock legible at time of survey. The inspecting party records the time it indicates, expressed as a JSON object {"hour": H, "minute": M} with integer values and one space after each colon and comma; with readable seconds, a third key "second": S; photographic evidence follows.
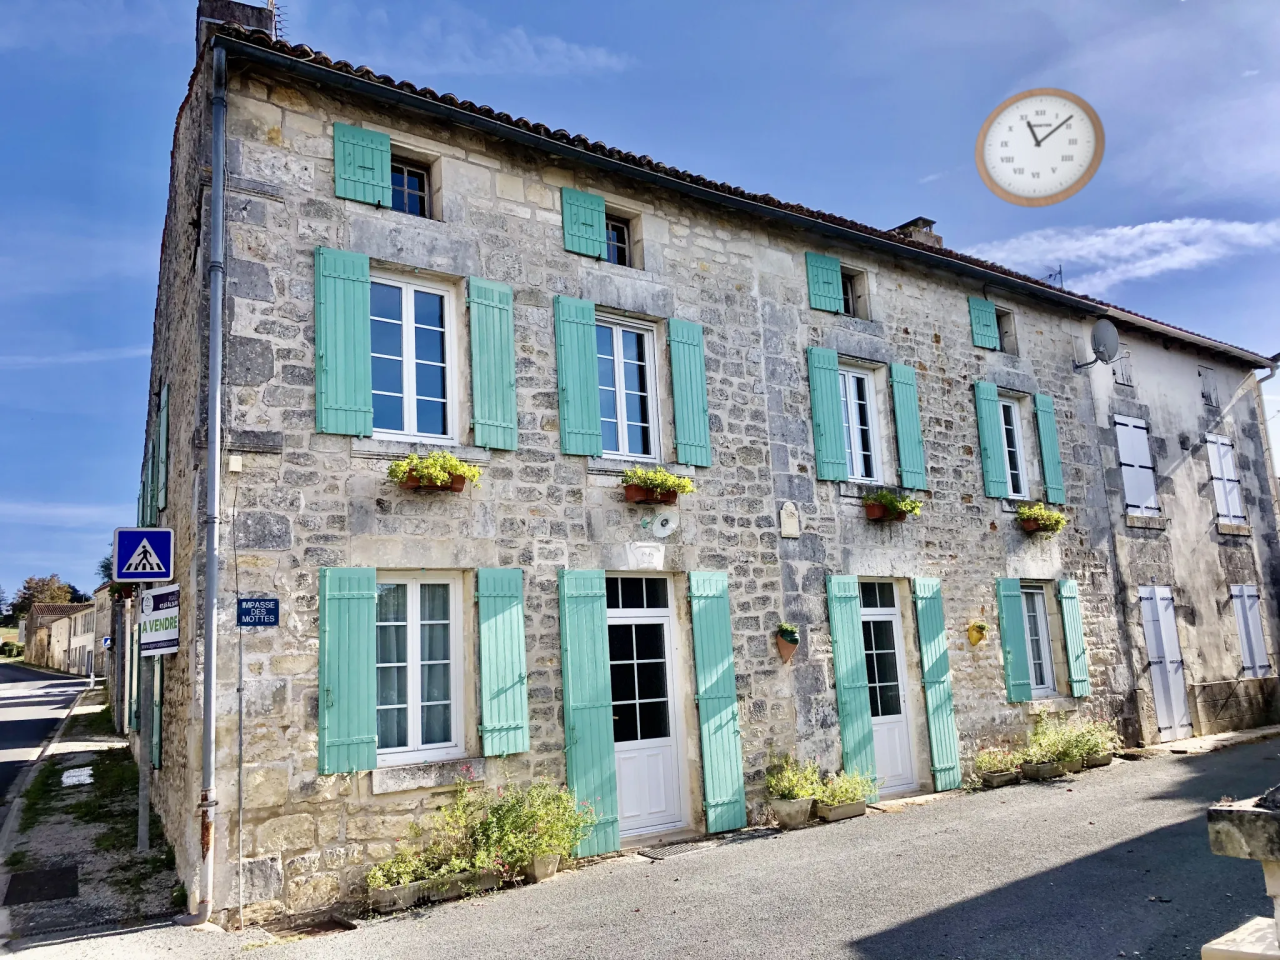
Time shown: {"hour": 11, "minute": 8}
